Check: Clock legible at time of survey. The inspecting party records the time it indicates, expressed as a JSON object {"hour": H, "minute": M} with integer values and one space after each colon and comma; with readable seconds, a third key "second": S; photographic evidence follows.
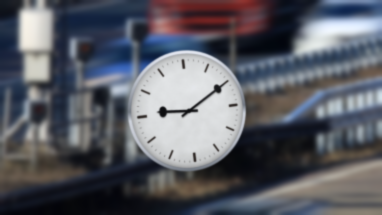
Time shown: {"hour": 9, "minute": 10}
